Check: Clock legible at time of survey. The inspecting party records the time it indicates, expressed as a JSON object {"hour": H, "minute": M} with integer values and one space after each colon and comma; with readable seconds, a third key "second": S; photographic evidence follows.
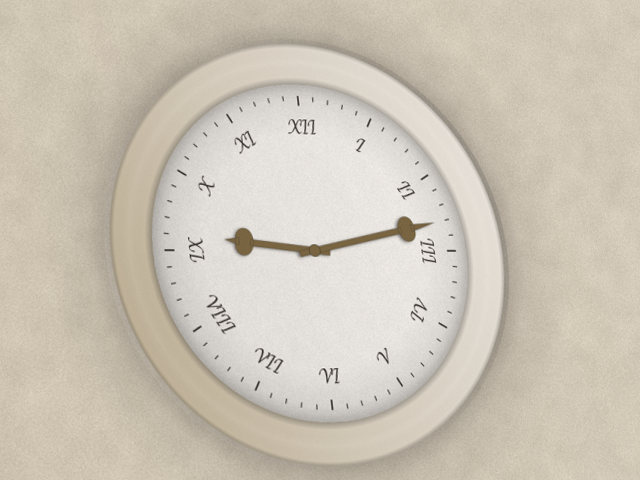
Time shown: {"hour": 9, "minute": 13}
